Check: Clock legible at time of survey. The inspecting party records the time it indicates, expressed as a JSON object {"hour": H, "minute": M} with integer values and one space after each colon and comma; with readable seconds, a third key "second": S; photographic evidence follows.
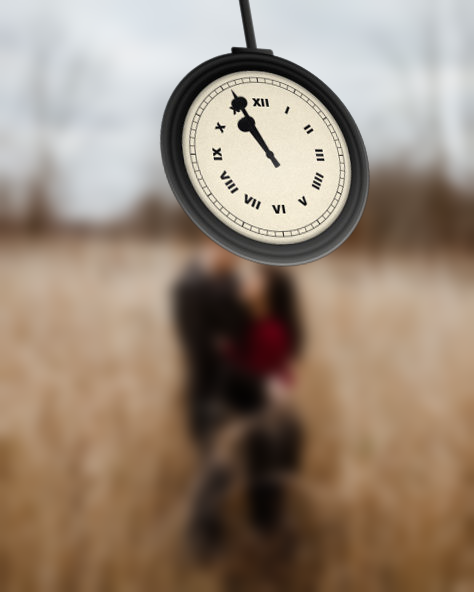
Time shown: {"hour": 10, "minute": 56}
